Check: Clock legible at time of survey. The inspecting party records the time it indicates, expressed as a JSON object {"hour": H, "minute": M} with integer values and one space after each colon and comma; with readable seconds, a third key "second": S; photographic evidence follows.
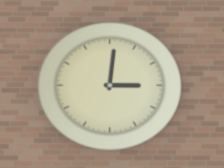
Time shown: {"hour": 3, "minute": 1}
